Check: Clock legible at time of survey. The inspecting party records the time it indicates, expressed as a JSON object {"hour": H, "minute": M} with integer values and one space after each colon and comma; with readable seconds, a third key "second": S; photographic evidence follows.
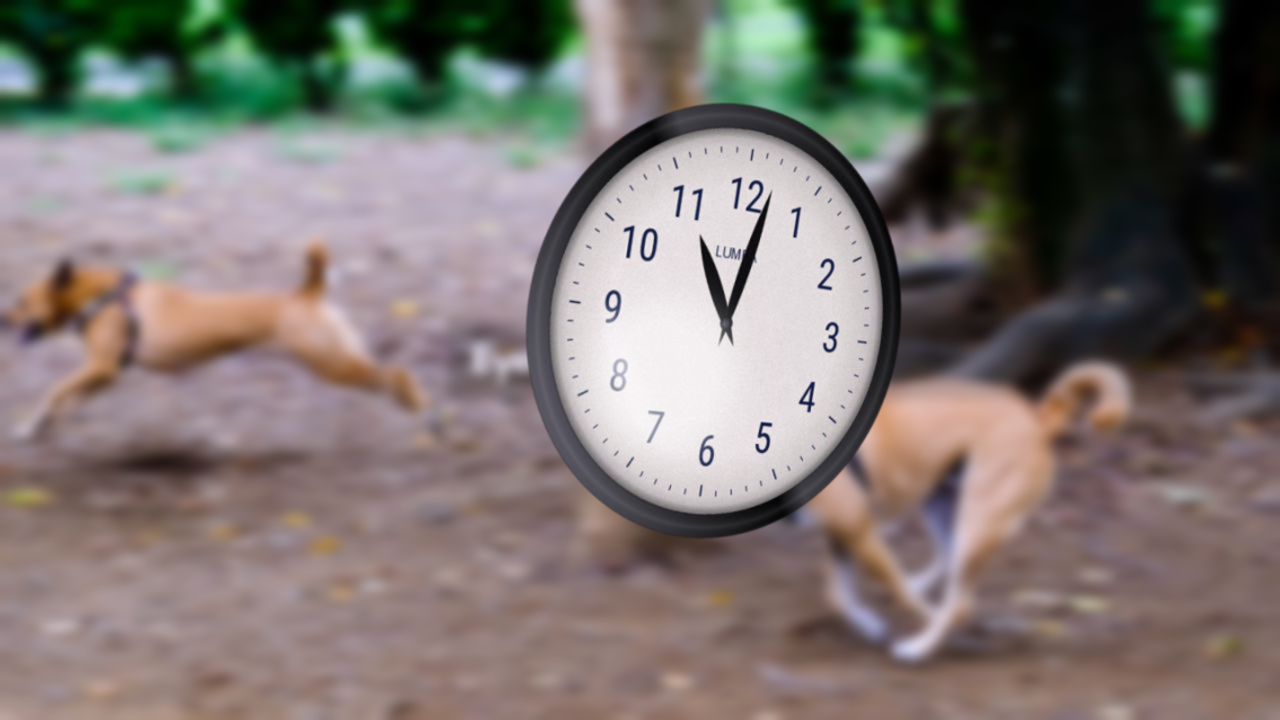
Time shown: {"hour": 11, "minute": 2}
